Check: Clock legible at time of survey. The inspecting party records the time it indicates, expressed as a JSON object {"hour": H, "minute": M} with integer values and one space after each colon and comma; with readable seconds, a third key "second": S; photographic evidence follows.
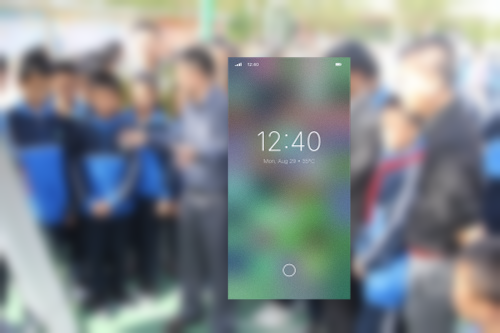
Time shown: {"hour": 12, "minute": 40}
